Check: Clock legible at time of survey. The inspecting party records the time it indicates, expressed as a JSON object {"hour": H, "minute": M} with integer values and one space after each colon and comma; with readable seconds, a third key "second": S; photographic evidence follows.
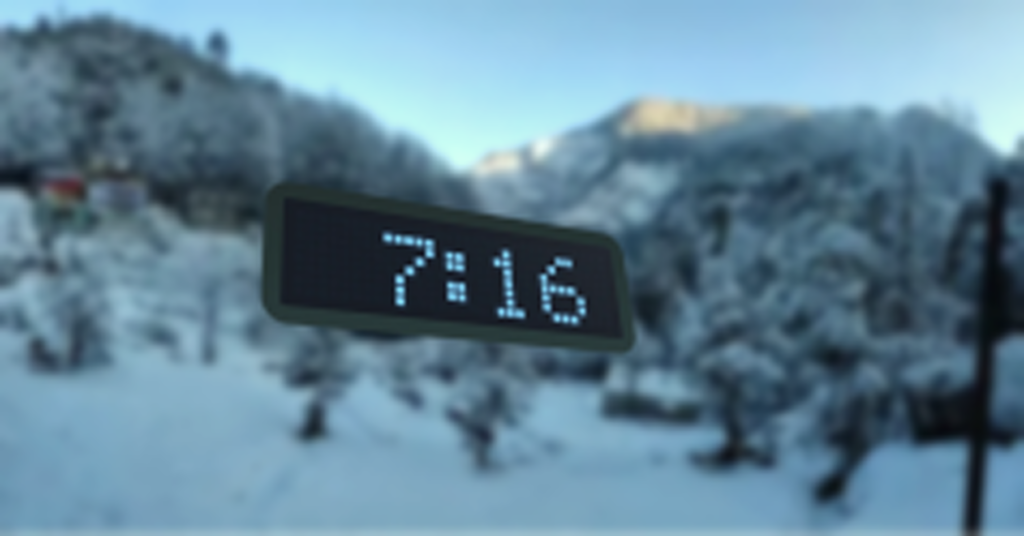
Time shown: {"hour": 7, "minute": 16}
